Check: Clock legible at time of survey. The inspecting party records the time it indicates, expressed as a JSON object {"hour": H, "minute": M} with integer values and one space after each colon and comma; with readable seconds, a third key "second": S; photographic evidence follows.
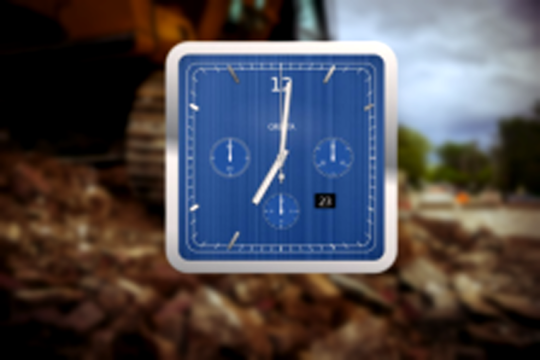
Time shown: {"hour": 7, "minute": 1}
